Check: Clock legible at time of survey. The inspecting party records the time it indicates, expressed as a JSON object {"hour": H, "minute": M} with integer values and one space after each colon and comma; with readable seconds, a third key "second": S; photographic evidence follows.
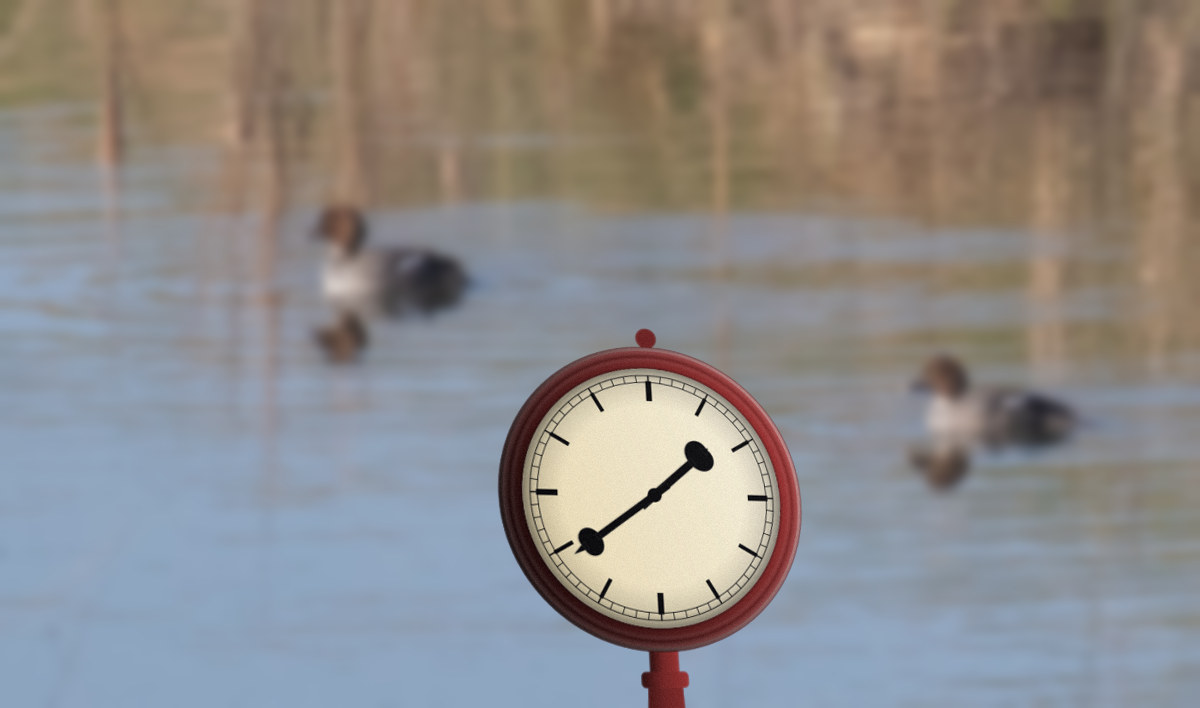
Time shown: {"hour": 1, "minute": 39}
